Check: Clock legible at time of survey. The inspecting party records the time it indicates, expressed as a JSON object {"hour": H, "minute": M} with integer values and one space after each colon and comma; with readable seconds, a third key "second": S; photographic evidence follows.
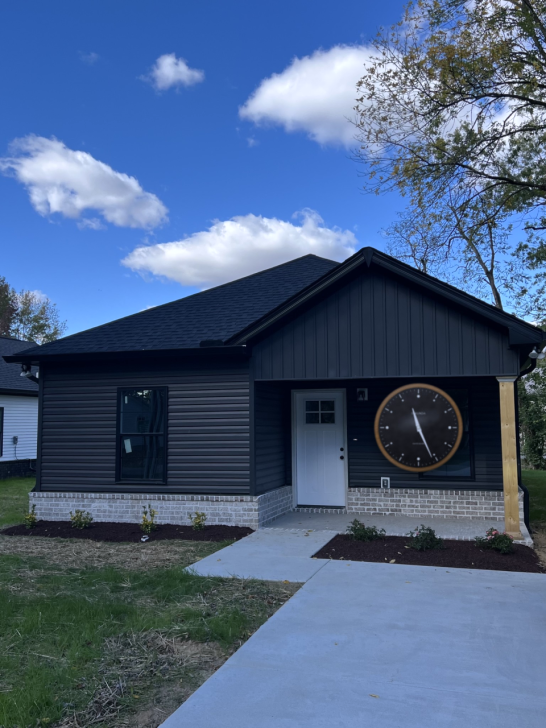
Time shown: {"hour": 11, "minute": 26}
